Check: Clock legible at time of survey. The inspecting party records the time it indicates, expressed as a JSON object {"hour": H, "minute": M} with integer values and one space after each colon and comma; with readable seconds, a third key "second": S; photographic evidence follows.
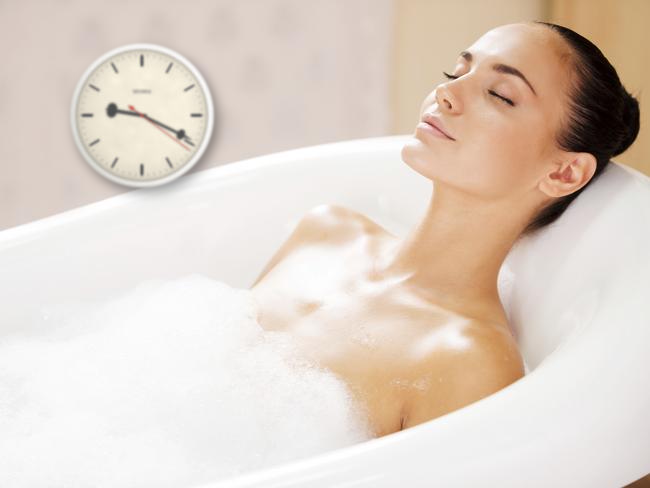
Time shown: {"hour": 9, "minute": 19, "second": 21}
